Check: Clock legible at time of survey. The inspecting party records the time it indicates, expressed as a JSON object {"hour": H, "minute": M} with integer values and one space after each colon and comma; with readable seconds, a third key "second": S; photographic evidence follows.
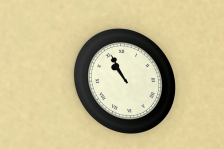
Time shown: {"hour": 10, "minute": 56}
